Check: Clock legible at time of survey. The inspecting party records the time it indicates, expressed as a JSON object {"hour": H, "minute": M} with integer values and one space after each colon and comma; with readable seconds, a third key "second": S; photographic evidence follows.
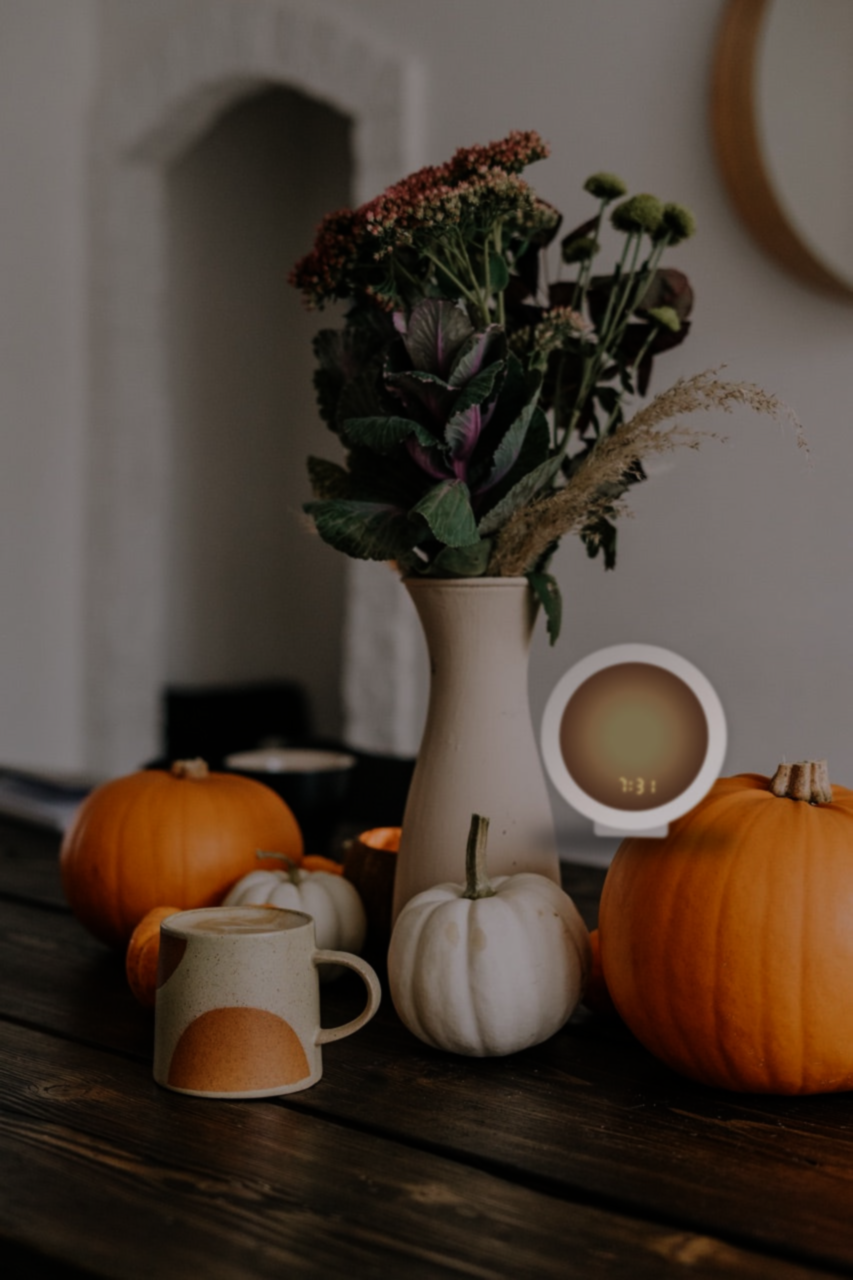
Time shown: {"hour": 7, "minute": 31}
